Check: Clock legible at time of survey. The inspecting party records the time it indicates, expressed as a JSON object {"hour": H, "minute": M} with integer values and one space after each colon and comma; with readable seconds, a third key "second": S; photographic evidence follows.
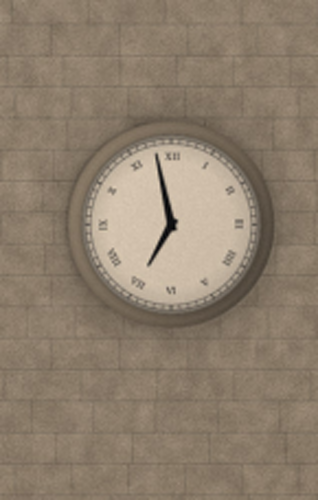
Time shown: {"hour": 6, "minute": 58}
